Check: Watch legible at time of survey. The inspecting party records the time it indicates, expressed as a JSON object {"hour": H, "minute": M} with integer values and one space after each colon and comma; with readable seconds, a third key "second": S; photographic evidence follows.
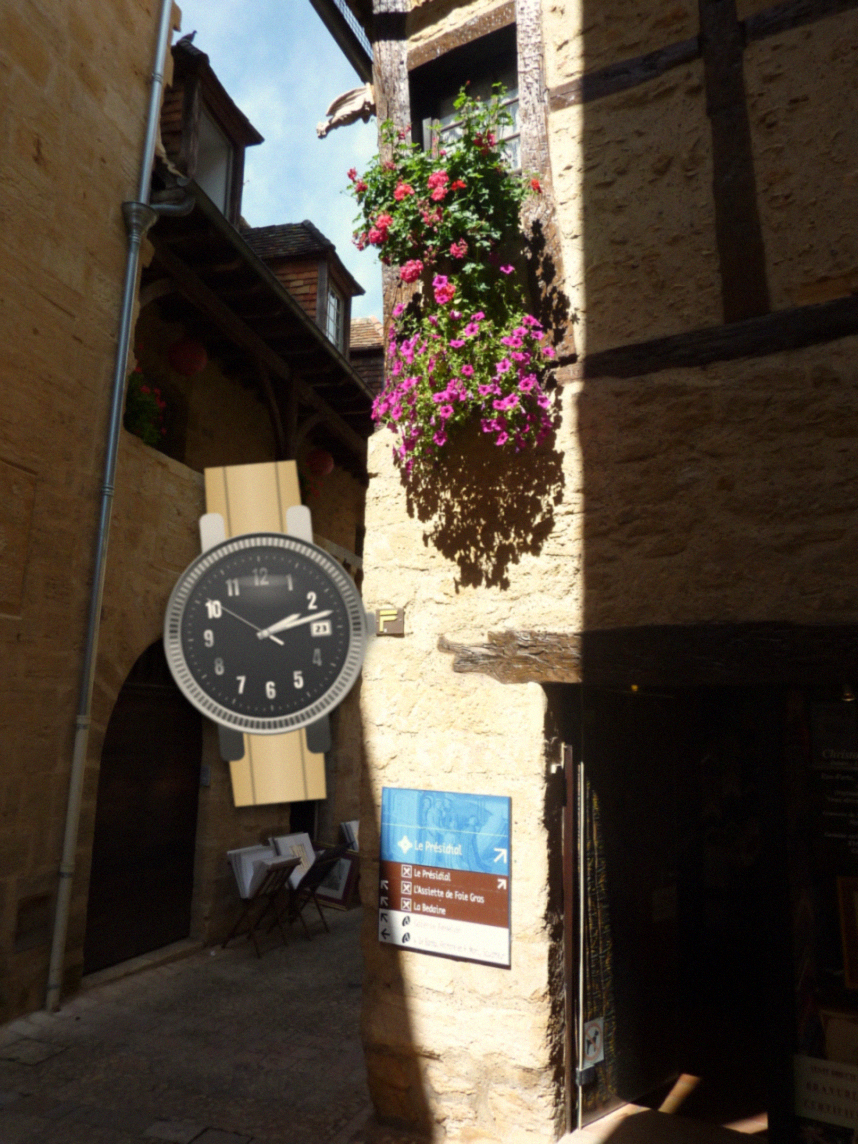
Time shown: {"hour": 2, "minute": 12, "second": 51}
